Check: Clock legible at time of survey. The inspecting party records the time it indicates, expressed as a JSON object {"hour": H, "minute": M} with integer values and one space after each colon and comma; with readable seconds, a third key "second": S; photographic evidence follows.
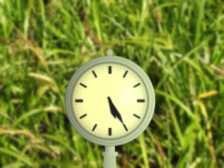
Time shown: {"hour": 5, "minute": 25}
